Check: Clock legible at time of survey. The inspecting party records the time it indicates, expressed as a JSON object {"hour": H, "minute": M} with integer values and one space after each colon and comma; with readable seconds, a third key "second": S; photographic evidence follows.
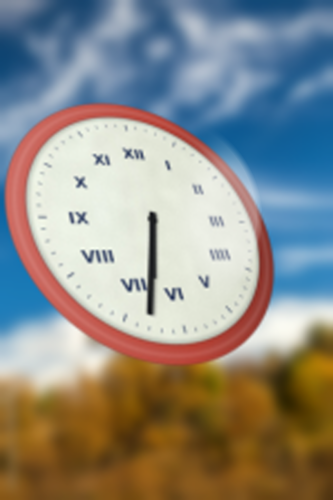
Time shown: {"hour": 6, "minute": 33}
